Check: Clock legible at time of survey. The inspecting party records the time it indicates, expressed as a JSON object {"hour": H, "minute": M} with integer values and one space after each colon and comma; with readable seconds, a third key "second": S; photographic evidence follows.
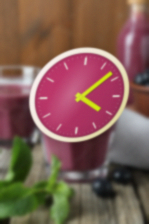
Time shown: {"hour": 4, "minute": 8}
